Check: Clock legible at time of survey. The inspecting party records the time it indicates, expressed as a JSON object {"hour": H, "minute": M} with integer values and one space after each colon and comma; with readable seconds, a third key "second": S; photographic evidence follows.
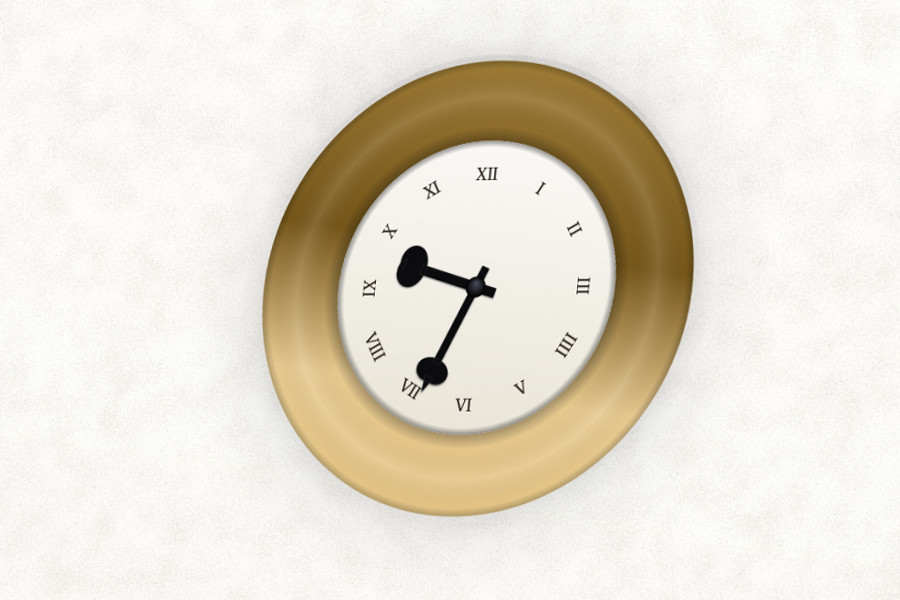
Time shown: {"hour": 9, "minute": 34}
